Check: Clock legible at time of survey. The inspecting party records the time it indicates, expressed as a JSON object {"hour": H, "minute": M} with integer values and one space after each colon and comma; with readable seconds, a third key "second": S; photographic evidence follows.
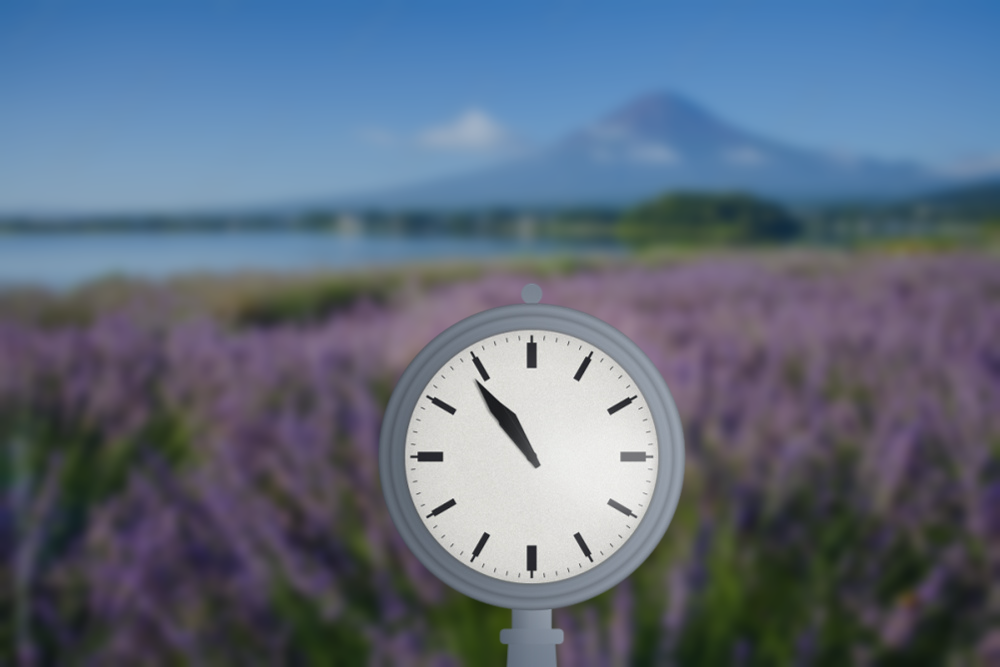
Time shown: {"hour": 10, "minute": 54}
